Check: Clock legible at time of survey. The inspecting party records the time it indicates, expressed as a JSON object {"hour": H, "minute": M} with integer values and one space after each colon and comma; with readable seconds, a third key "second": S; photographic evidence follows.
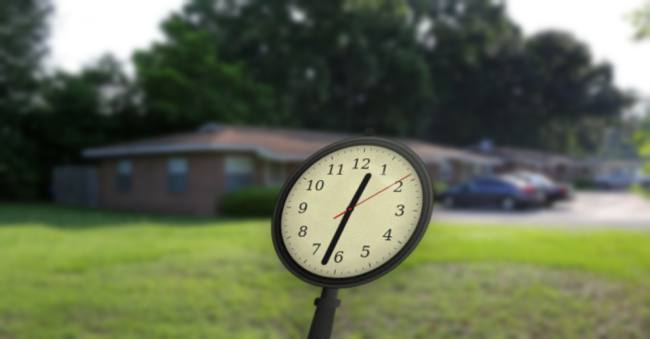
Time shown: {"hour": 12, "minute": 32, "second": 9}
